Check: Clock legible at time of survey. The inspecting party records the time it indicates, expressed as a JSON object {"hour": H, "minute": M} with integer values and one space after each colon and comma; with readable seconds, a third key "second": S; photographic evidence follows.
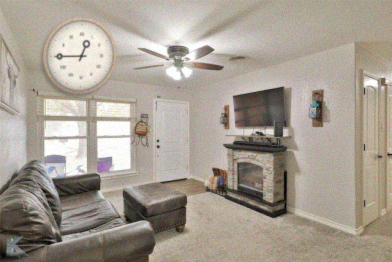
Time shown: {"hour": 12, "minute": 45}
